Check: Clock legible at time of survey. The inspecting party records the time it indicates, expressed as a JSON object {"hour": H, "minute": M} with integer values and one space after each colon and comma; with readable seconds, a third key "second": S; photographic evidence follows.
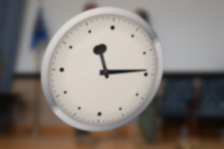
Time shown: {"hour": 11, "minute": 14}
